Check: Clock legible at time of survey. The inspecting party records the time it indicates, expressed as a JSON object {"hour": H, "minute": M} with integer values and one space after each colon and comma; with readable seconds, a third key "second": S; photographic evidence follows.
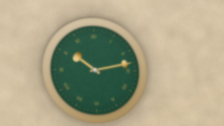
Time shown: {"hour": 10, "minute": 13}
